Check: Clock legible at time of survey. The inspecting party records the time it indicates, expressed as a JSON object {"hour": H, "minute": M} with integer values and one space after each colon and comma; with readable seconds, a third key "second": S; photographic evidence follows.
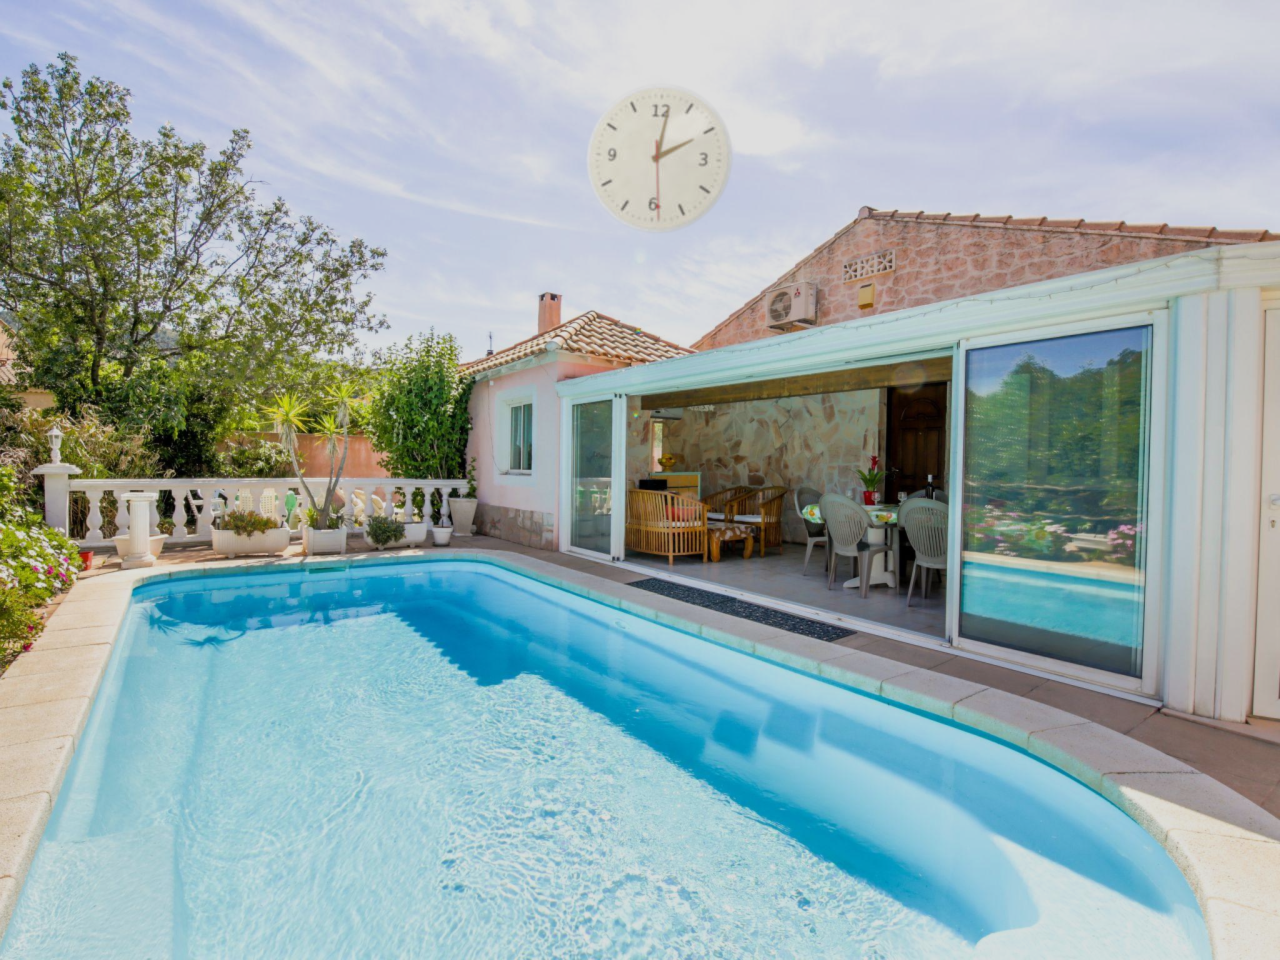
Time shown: {"hour": 2, "minute": 1, "second": 29}
